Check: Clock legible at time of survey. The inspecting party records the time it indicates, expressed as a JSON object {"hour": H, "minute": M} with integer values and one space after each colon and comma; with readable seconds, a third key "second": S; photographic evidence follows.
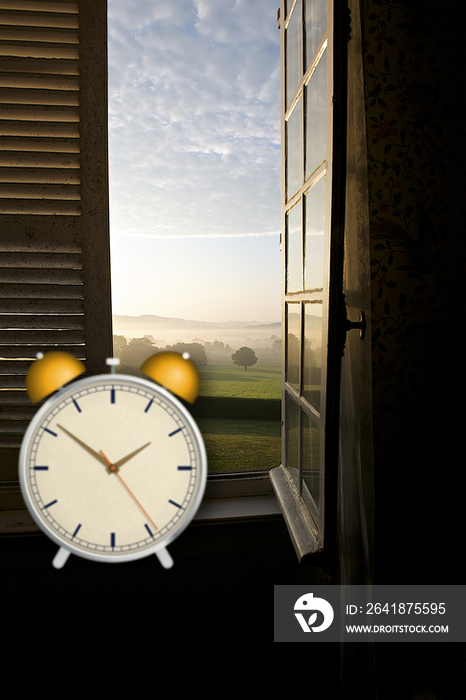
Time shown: {"hour": 1, "minute": 51, "second": 24}
